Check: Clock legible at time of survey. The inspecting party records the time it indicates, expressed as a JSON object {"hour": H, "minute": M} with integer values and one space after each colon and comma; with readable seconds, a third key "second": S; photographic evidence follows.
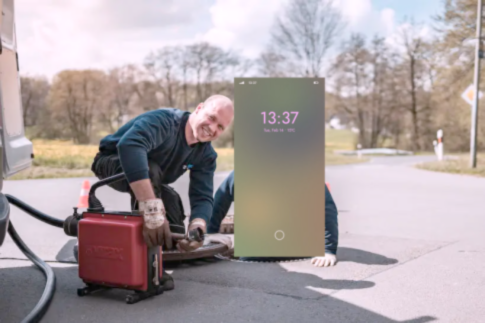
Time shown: {"hour": 13, "minute": 37}
